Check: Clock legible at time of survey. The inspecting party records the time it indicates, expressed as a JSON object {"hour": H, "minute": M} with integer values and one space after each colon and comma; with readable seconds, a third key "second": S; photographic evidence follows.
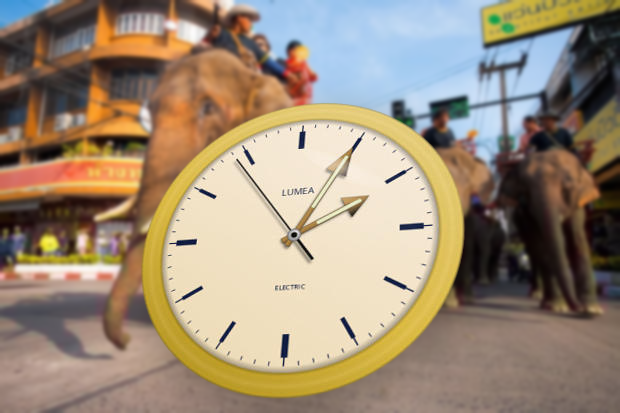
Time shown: {"hour": 2, "minute": 4, "second": 54}
